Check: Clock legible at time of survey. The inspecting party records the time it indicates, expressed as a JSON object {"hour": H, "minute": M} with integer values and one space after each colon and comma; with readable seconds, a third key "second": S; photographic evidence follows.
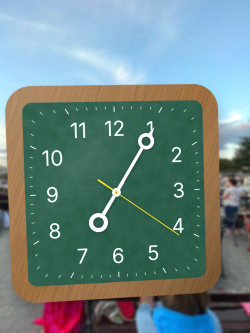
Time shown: {"hour": 7, "minute": 5, "second": 21}
